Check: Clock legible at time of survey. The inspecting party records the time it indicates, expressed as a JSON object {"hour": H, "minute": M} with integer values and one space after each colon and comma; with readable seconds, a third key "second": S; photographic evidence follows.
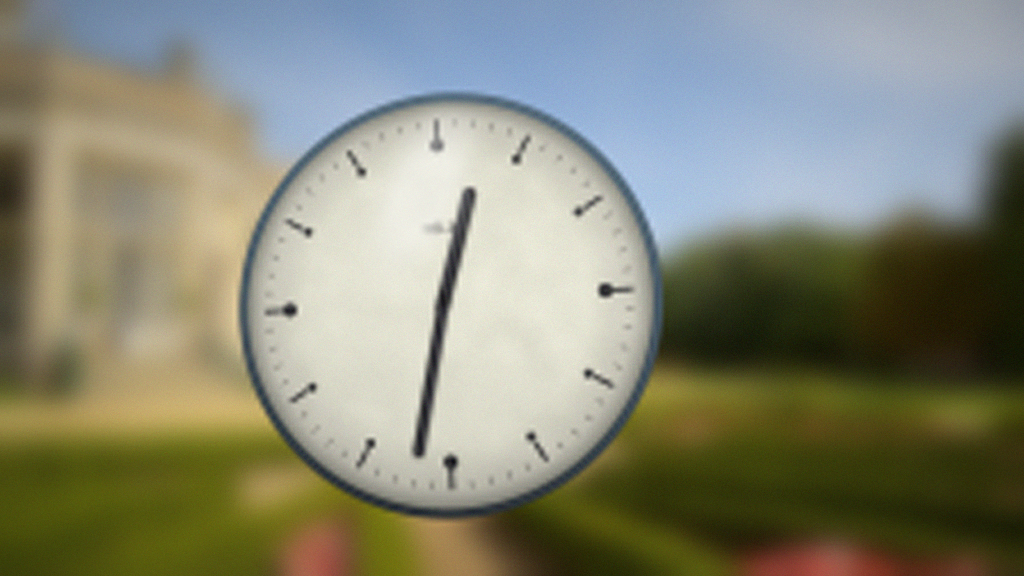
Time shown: {"hour": 12, "minute": 32}
